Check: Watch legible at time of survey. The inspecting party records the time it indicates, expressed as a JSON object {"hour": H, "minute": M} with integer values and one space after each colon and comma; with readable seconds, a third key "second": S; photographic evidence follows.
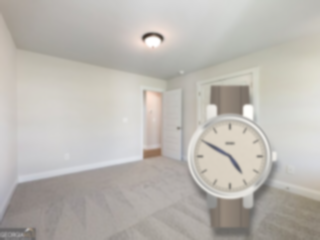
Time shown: {"hour": 4, "minute": 50}
